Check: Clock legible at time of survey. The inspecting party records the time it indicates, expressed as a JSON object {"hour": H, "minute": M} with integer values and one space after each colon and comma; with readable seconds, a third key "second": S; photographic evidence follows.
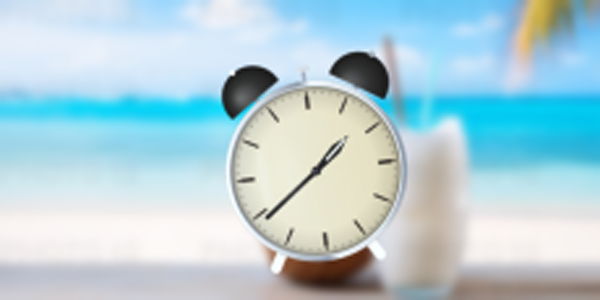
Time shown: {"hour": 1, "minute": 39}
